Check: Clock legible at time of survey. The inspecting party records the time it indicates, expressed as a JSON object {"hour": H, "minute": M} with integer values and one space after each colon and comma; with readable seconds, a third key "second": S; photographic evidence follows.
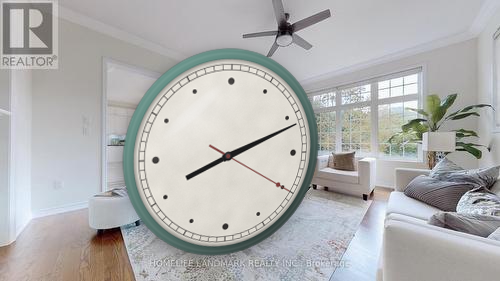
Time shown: {"hour": 8, "minute": 11, "second": 20}
